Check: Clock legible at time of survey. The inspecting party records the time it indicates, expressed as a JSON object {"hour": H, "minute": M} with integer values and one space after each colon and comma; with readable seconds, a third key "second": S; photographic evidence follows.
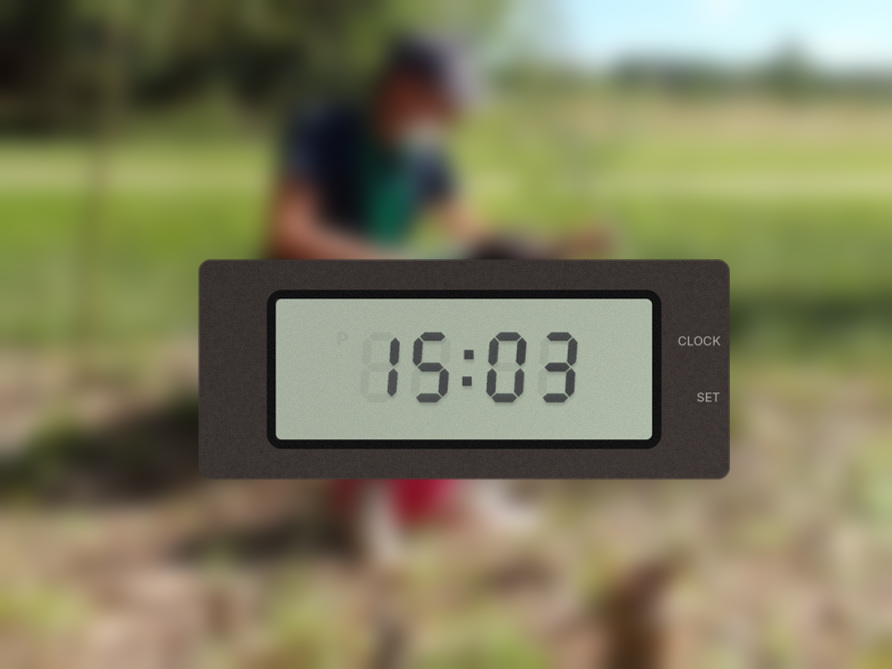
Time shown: {"hour": 15, "minute": 3}
